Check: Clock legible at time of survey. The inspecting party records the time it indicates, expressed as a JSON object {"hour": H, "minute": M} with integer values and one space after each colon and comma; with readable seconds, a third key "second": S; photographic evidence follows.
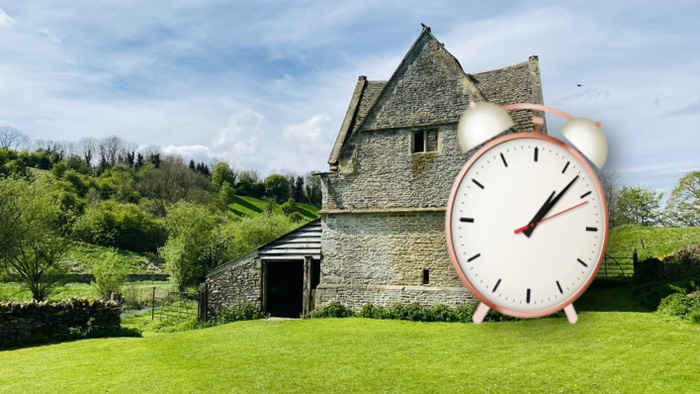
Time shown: {"hour": 1, "minute": 7, "second": 11}
